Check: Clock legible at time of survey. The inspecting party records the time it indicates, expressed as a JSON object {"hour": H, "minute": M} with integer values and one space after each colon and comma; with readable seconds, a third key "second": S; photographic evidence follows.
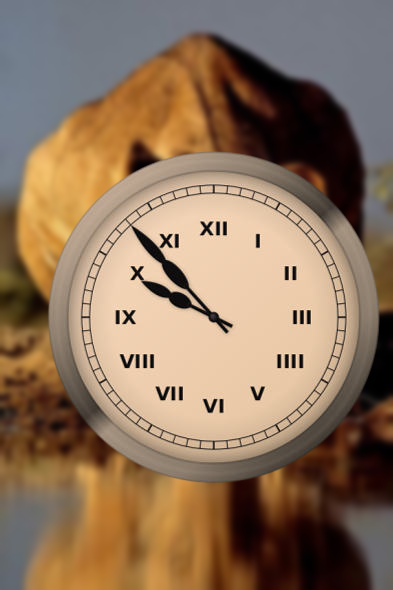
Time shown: {"hour": 9, "minute": 53}
